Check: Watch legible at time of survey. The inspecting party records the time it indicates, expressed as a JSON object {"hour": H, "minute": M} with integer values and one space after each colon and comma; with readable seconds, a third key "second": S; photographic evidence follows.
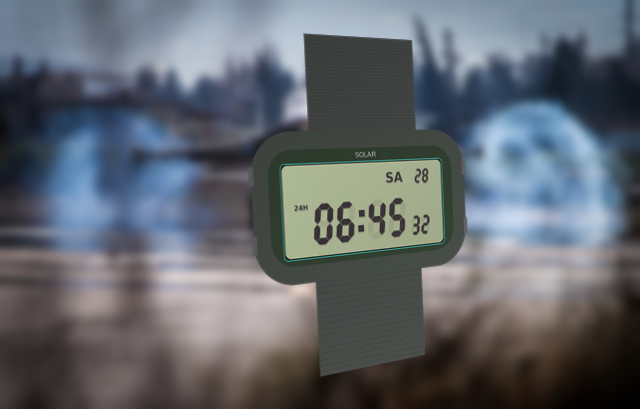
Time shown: {"hour": 6, "minute": 45, "second": 32}
